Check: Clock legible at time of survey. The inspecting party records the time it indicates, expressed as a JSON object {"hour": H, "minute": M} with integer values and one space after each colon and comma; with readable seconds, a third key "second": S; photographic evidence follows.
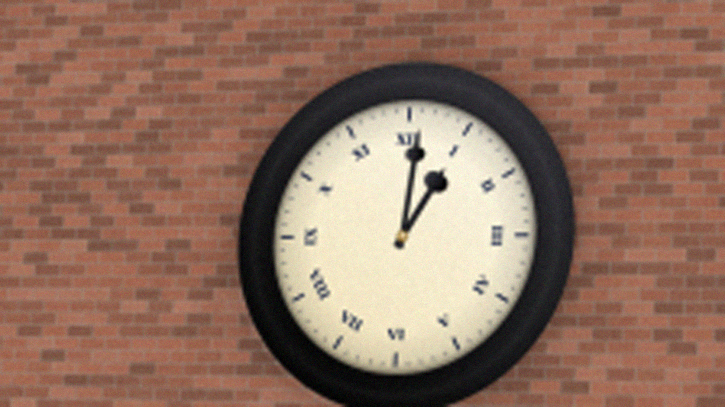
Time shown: {"hour": 1, "minute": 1}
